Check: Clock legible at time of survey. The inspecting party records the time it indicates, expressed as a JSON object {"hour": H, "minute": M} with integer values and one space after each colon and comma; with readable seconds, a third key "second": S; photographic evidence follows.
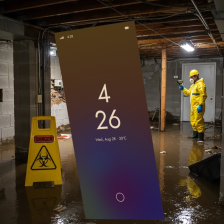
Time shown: {"hour": 4, "minute": 26}
